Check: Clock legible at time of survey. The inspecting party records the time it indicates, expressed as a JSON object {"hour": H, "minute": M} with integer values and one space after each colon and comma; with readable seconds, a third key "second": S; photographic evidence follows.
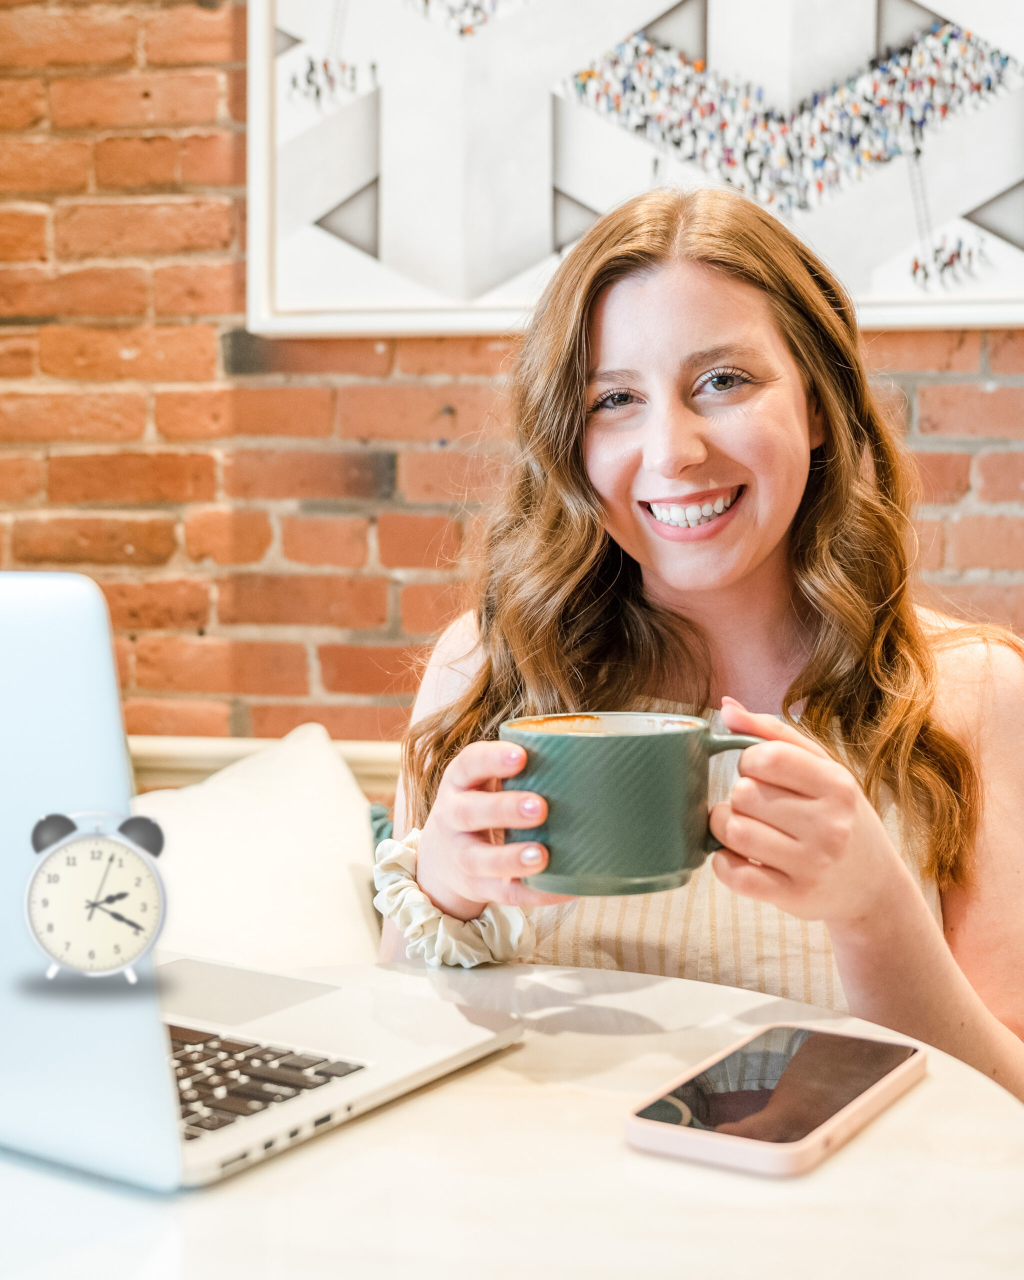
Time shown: {"hour": 2, "minute": 19, "second": 3}
